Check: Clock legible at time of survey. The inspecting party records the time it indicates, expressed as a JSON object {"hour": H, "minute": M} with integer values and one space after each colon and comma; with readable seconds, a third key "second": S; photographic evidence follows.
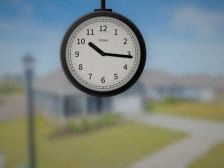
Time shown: {"hour": 10, "minute": 16}
